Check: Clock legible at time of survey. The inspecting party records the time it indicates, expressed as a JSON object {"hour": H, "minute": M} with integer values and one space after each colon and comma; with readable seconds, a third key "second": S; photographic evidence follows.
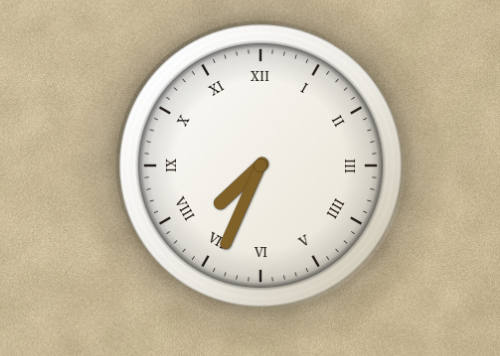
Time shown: {"hour": 7, "minute": 34}
